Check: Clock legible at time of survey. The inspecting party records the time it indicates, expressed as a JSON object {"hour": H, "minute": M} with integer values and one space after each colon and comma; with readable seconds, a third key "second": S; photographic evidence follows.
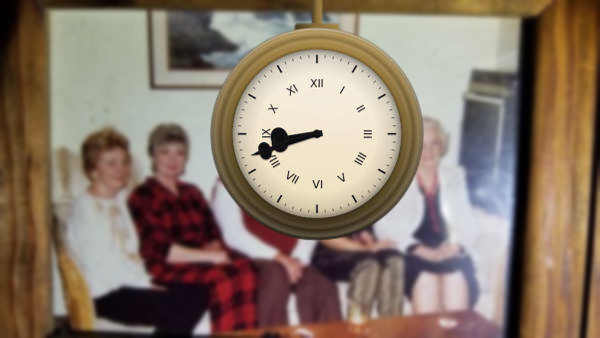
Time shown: {"hour": 8, "minute": 42}
